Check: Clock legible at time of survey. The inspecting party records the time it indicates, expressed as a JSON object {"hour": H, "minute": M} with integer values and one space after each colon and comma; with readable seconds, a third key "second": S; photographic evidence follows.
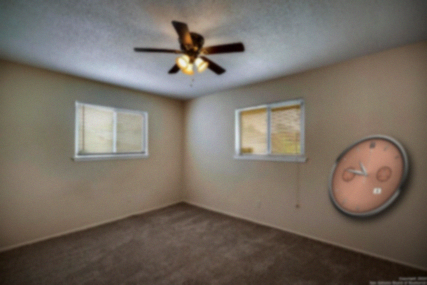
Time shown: {"hour": 10, "minute": 47}
